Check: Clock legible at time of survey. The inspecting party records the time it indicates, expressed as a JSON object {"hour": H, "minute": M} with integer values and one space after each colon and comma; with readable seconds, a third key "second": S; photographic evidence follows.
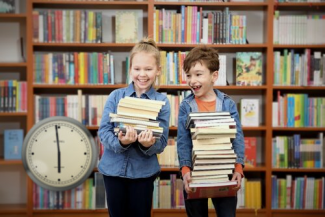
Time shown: {"hour": 5, "minute": 59}
